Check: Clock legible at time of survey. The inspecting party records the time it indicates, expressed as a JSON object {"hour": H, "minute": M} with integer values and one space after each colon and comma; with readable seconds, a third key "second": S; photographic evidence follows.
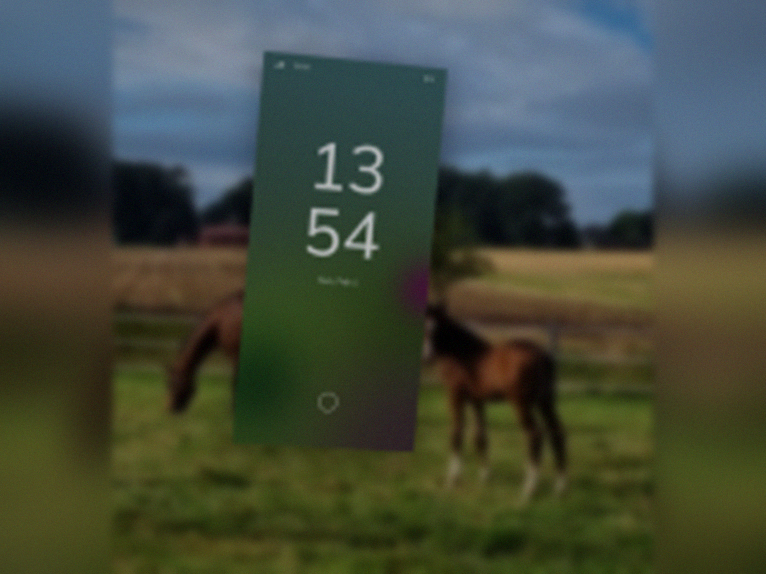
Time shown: {"hour": 13, "minute": 54}
